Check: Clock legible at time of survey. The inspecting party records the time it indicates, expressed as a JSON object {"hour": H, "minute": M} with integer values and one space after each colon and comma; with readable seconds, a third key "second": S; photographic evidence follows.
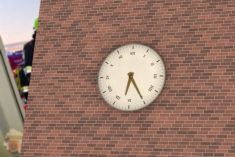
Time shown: {"hour": 6, "minute": 25}
